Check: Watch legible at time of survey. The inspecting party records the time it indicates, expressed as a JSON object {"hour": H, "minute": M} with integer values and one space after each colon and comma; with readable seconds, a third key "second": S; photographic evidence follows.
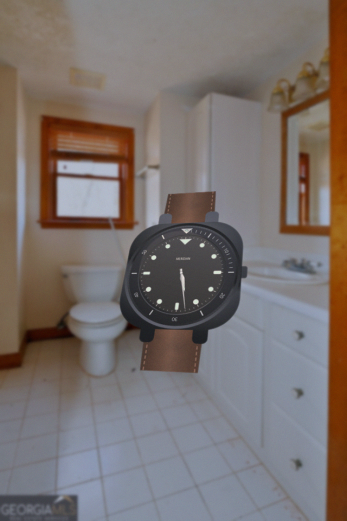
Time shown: {"hour": 5, "minute": 28}
